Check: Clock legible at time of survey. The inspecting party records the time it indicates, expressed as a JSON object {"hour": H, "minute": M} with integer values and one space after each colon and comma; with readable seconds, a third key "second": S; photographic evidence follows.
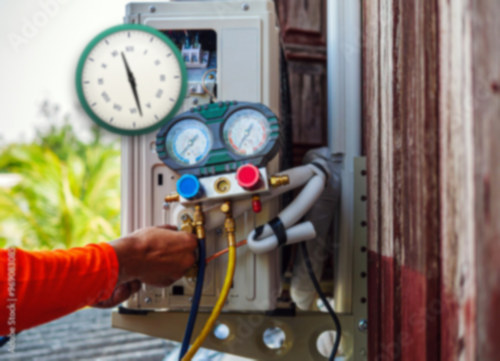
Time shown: {"hour": 11, "minute": 28}
